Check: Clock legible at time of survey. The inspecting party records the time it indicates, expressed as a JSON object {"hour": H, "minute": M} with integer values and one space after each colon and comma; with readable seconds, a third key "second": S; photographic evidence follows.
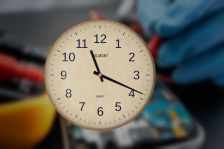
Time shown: {"hour": 11, "minute": 19}
